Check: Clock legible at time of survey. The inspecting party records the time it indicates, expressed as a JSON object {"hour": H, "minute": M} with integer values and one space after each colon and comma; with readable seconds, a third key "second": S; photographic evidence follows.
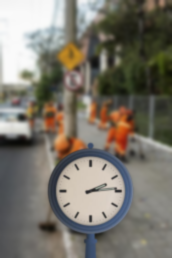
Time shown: {"hour": 2, "minute": 14}
